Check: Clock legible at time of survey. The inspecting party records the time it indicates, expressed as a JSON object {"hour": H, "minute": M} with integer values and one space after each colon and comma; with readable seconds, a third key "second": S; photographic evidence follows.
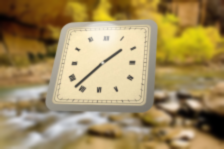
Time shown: {"hour": 1, "minute": 37}
